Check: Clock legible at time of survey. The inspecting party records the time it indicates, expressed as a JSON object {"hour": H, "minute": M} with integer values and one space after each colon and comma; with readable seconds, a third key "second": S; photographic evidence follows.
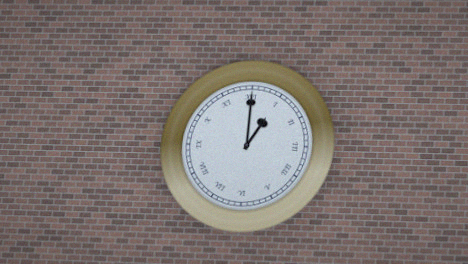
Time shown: {"hour": 1, "minute": 0}
